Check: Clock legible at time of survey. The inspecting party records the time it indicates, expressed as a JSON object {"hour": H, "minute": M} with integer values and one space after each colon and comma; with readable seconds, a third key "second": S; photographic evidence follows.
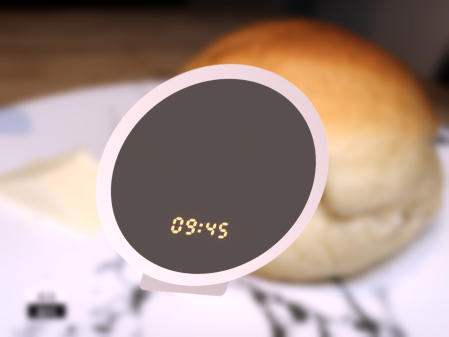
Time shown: {"hour": 9, "minute": 45}
